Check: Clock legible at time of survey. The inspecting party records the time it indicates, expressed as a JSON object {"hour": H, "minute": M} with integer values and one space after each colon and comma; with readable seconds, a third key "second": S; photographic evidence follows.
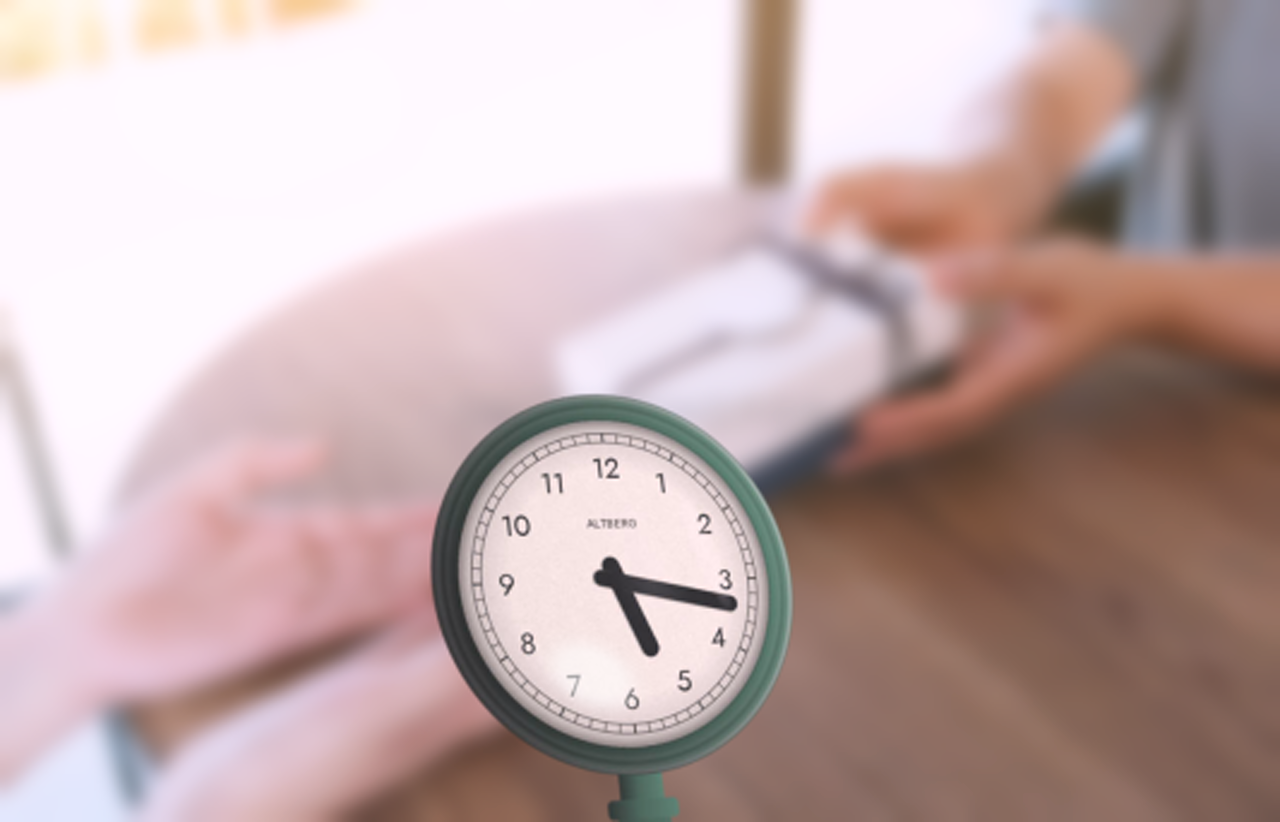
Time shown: {"hour": 5, "minute": 17}
